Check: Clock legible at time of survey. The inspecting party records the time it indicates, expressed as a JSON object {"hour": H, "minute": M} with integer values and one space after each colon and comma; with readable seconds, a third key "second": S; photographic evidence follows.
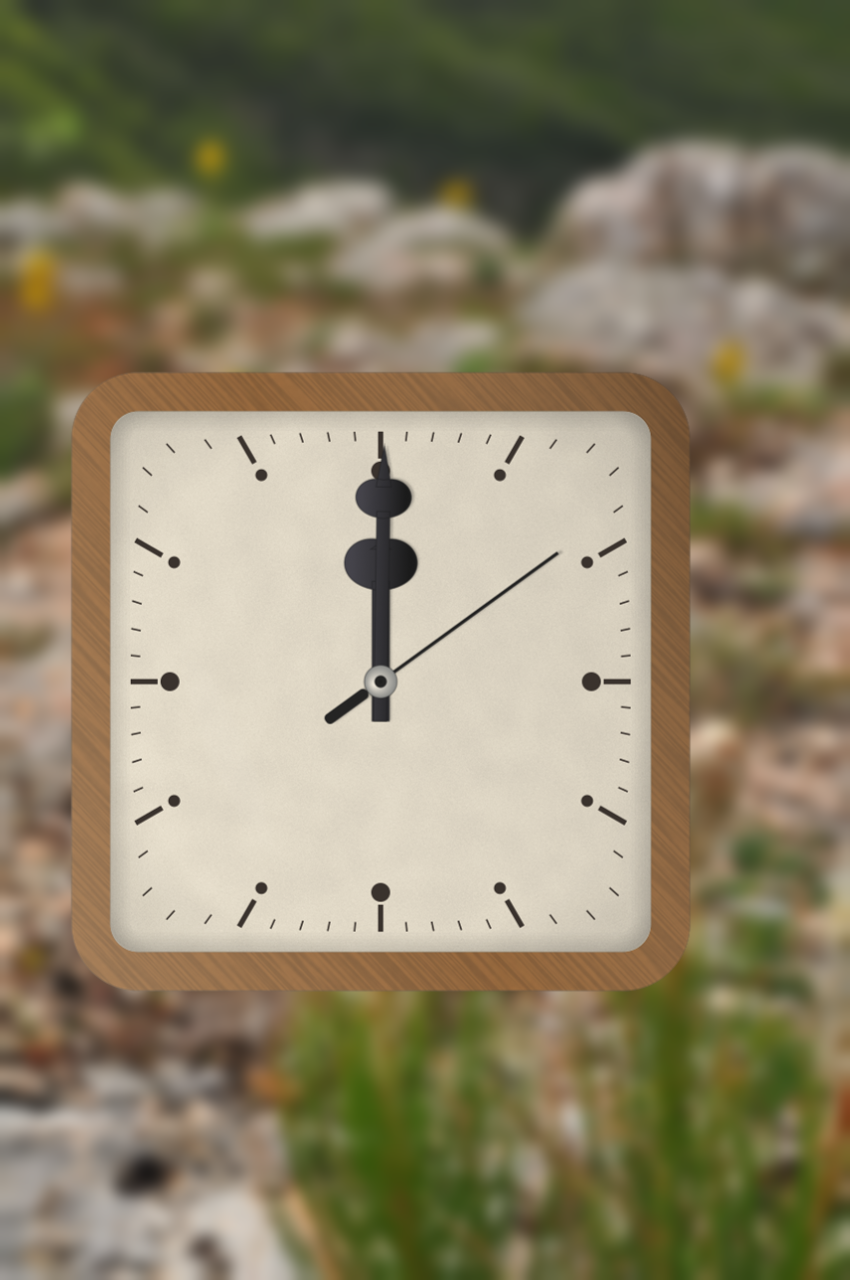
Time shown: {"hour": 12, "minute": 0, "second": 9}
